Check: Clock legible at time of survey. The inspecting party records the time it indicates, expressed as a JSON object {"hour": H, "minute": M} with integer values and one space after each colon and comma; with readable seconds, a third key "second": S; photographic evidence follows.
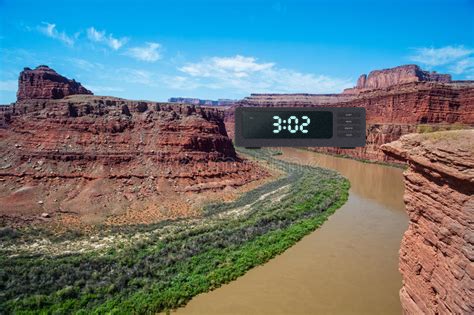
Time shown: {"hour": 3, "minute": 2}
